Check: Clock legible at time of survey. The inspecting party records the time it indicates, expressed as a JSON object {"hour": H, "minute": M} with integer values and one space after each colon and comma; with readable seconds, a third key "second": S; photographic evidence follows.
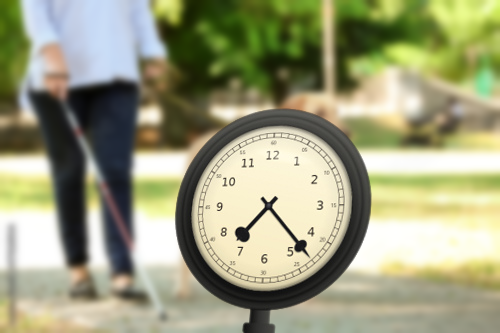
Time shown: {"hour": 7, "minute": 23}
